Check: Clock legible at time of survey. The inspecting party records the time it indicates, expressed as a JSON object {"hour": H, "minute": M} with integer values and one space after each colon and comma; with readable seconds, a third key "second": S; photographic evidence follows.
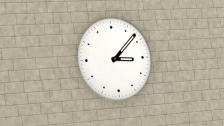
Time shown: {"hour": 3, "minute": 8}
